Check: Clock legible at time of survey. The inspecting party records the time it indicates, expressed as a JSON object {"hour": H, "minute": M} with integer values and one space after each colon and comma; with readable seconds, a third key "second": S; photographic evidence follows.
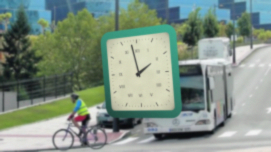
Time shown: {"hour": 1, "minute": 58}
